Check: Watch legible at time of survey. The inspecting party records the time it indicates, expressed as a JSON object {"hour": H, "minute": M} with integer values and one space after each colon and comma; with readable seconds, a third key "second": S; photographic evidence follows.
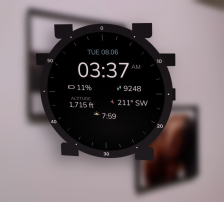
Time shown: {"hour": 3, "minute": 37}
